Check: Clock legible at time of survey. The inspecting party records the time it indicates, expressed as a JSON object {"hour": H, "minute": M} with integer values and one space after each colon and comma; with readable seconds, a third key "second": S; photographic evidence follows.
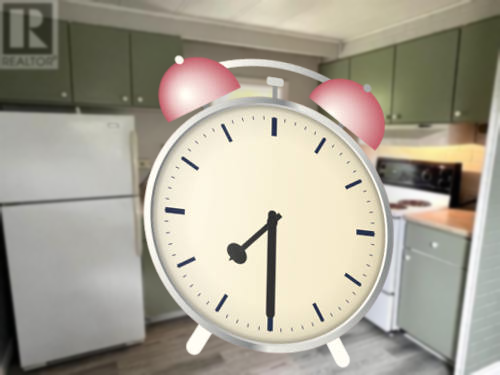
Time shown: {"hour": 7, "minute": 30}
